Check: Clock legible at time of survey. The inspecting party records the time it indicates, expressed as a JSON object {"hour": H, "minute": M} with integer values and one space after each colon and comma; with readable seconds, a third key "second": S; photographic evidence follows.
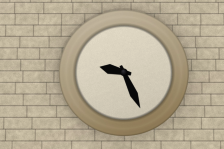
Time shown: {"hour": 9, "minute": 26}
